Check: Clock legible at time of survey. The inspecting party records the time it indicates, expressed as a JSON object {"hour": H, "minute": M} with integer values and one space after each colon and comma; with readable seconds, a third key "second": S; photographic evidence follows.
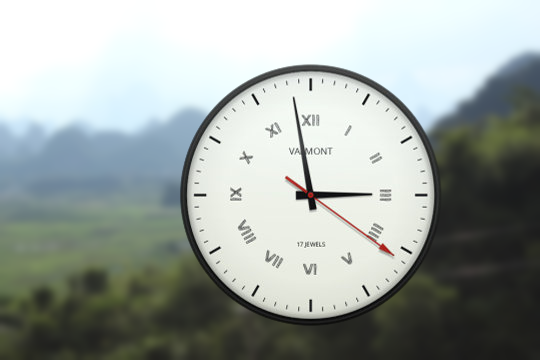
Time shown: {"hour": 2, "minute": 58, "second": 21}
